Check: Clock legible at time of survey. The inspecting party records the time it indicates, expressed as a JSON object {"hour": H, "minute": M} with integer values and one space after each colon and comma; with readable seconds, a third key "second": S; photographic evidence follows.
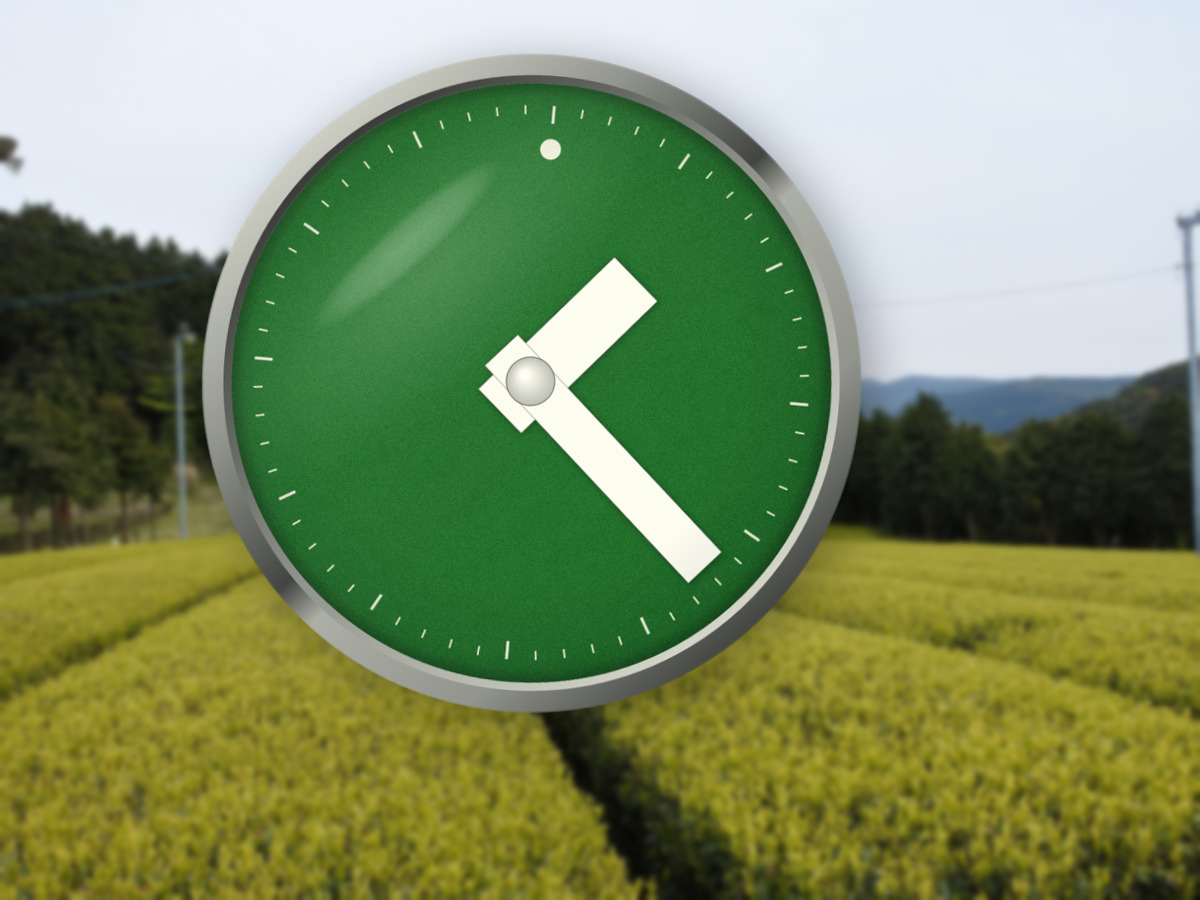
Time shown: {"hour": 1, "minute": 22}
